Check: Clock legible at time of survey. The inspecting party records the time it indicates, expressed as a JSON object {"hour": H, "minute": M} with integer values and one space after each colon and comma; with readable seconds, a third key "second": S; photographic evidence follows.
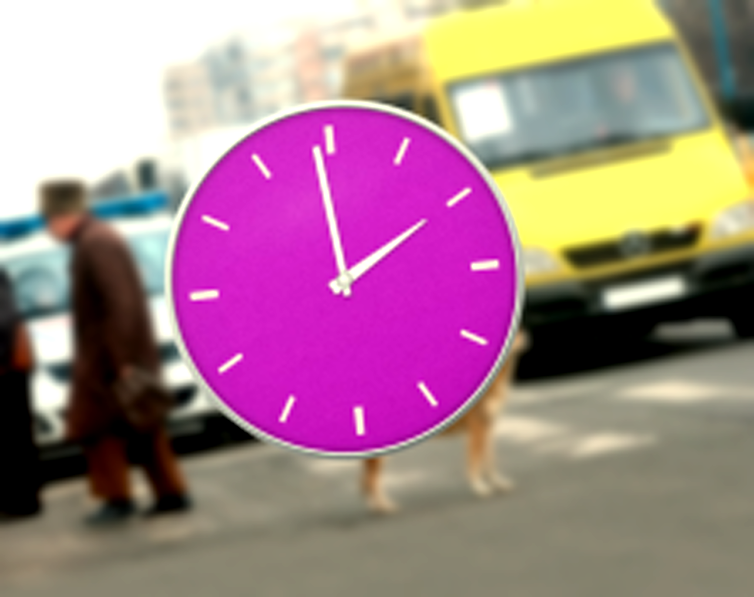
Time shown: {"hour": 1, "minute": 59}
